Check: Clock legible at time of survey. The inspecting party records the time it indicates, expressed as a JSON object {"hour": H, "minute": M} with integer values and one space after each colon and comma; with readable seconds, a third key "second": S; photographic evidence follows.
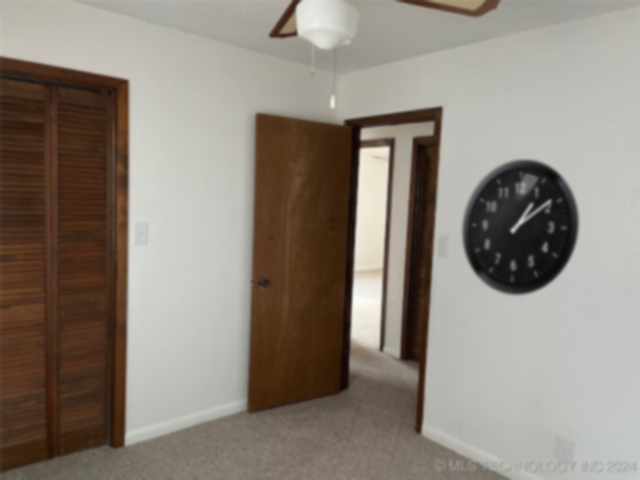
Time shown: {"hour": 1, "minute": 9}
